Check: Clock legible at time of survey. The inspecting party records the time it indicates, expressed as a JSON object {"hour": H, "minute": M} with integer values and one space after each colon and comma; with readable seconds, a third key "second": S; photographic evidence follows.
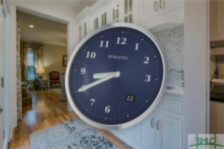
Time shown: {"hour": 8, "minute": 40}
